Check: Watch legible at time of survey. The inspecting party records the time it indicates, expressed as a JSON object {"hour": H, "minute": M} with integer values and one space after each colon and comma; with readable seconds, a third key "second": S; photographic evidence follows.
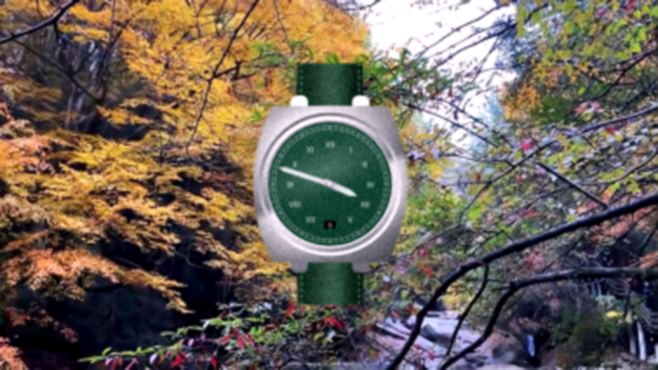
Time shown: {"hour": 3, "minute": 48}
